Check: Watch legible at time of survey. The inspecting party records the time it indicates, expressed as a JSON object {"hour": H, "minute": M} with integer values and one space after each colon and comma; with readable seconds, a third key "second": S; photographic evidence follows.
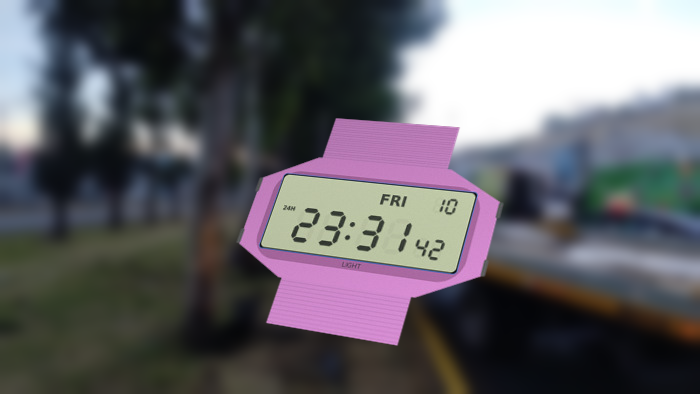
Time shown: {"hour": 23, "minute": 31, "second": 42}
